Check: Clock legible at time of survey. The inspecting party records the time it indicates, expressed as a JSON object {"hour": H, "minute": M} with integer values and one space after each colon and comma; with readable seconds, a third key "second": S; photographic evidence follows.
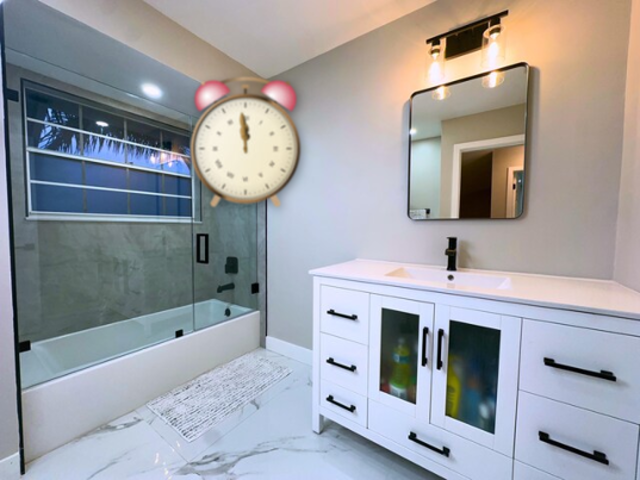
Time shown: {"hour": 11, "minute": 59}
